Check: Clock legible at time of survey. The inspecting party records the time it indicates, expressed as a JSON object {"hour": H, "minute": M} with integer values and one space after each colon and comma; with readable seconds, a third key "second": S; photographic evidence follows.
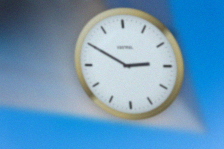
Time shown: {"hour": 2, "minute": 50}
